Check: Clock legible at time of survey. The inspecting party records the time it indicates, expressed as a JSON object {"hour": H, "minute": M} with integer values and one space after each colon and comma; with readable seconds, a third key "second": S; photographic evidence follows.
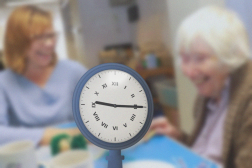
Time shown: {"hour": 9, "minute": 15}
